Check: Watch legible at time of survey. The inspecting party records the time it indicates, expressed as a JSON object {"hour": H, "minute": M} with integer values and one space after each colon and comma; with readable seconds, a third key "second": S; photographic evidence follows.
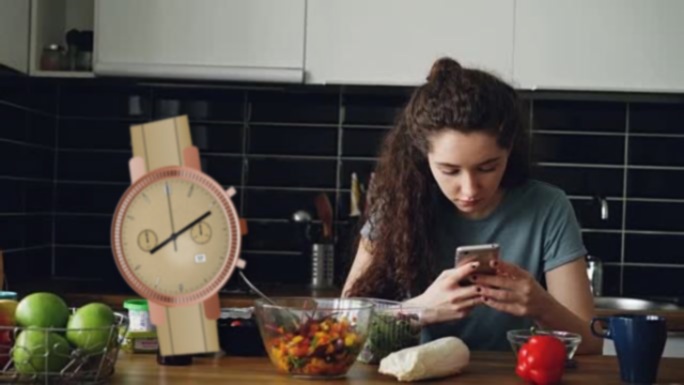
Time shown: {"hour": 8, "minute": 11}
